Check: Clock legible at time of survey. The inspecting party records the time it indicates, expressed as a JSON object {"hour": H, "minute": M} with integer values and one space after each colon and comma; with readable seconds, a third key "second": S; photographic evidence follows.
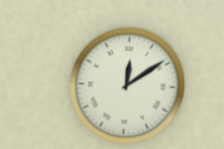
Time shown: {"hour": 12, "minute": 9}
